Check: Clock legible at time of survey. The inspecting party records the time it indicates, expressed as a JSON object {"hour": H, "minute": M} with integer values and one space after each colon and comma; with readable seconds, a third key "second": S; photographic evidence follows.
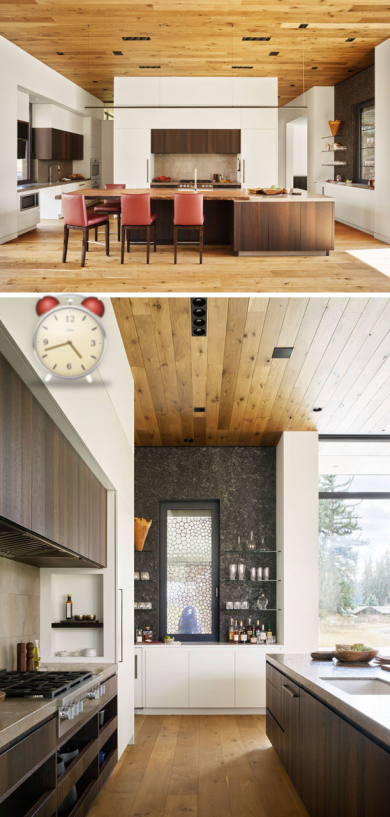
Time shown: {"hour": 4, "minute": 42}
